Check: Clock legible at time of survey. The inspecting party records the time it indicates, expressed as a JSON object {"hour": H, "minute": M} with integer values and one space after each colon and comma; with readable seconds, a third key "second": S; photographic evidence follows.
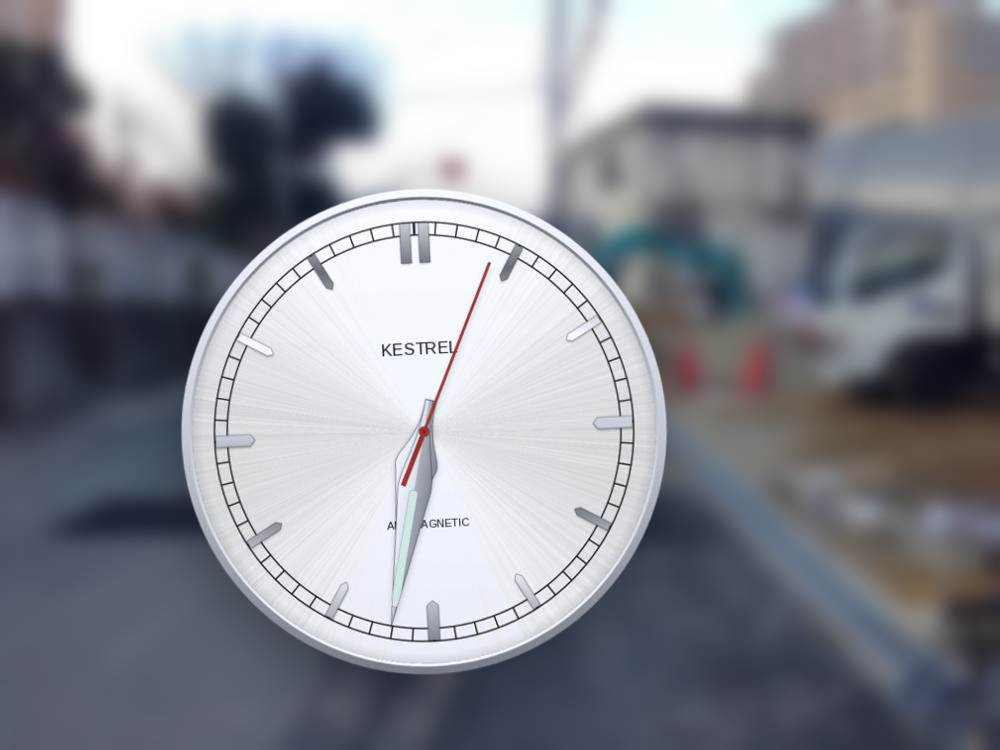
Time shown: {"hour": 6, "minute": 32, "second": 4}
